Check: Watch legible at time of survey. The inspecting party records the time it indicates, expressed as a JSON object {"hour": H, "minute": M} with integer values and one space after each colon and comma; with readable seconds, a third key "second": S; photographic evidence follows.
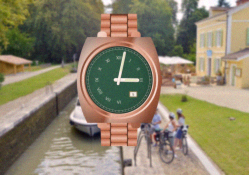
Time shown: {"hour": 3, "minute": 2}
